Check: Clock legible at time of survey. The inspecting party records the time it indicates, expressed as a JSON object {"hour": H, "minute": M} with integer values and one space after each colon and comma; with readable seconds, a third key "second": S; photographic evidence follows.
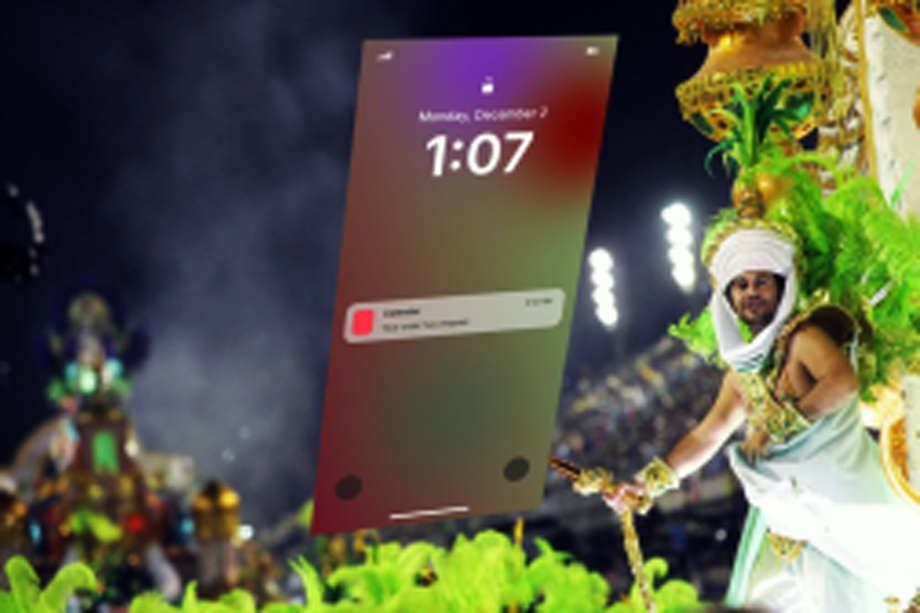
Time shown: {"hour": 1, "minute": 7}
